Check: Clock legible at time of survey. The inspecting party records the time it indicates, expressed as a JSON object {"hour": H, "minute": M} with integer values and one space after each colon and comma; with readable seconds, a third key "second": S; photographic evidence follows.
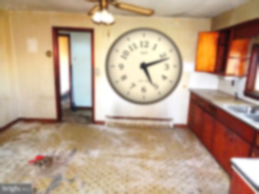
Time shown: {"hour": 5, "minute": 12}
